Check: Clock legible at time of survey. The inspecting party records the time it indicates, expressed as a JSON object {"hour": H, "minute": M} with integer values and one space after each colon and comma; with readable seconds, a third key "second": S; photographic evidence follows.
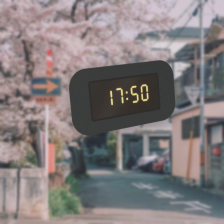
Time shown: {"hour": 17, "minute": 50}
